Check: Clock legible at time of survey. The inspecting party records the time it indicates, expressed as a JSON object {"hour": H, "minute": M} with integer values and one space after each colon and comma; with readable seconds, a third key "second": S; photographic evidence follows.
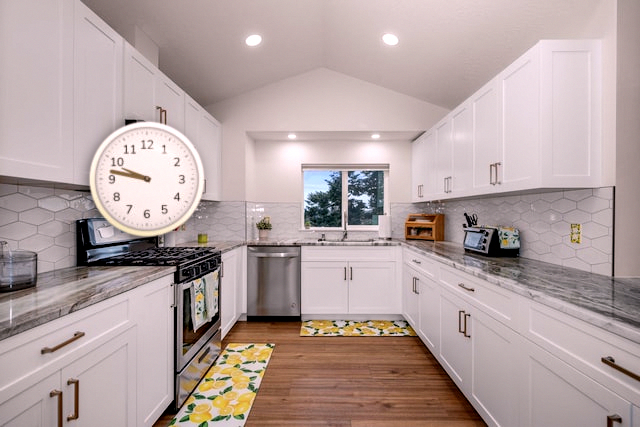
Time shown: {"hour": 9, "minute": 47}
